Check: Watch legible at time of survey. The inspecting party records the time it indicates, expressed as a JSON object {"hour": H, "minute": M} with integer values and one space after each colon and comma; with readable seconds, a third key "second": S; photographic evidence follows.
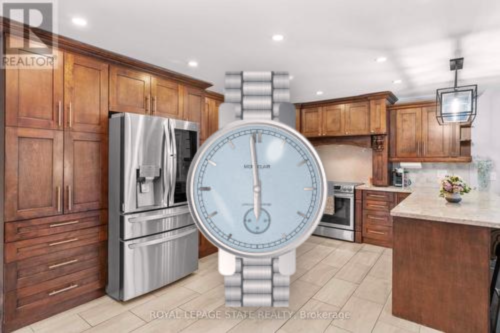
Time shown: {"hour": 5, "minute": 59}
